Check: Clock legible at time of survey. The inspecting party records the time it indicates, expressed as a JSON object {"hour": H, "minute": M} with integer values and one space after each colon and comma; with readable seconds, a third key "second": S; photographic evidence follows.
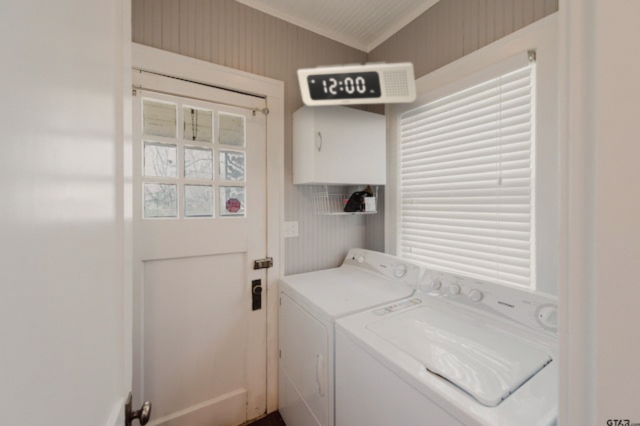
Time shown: {"hour": 12, "minute": 0}
